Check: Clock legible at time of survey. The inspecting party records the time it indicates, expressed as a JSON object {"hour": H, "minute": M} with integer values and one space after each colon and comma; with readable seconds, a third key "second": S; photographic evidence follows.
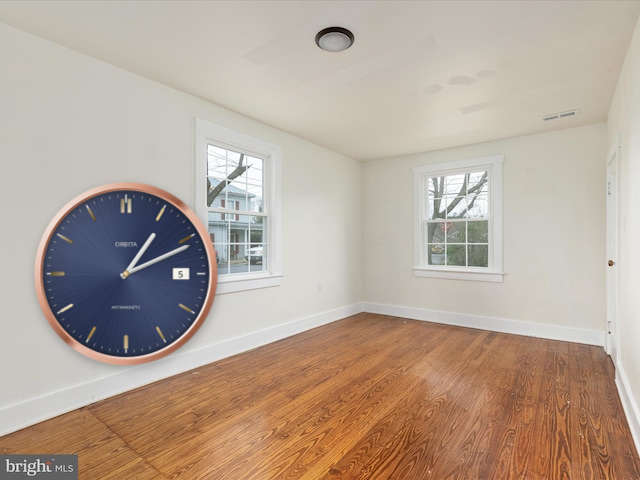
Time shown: {"hour": 1, "minute": 11}
